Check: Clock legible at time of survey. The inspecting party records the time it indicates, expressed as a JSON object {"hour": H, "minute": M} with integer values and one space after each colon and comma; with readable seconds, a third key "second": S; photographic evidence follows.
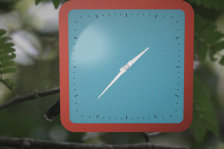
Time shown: {"hour": 1, "minute": 37}
